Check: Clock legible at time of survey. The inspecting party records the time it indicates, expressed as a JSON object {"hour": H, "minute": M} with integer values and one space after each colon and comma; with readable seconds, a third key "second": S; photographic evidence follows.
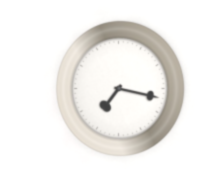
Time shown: {"hour": 7, "minute": 17}
